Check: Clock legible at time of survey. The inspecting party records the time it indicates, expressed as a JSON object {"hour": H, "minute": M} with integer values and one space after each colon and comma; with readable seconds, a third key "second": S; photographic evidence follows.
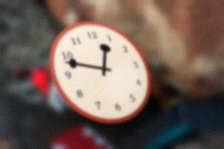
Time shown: {"hour": 12, "minute": 48}
